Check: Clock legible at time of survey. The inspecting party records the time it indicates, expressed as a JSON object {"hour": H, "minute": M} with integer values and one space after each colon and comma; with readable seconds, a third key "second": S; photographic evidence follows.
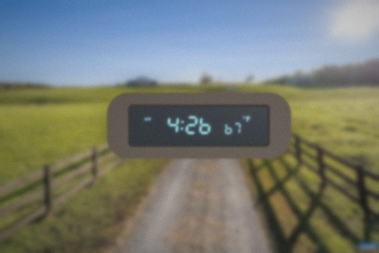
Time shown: {"hour": 4, "minute": 26}
